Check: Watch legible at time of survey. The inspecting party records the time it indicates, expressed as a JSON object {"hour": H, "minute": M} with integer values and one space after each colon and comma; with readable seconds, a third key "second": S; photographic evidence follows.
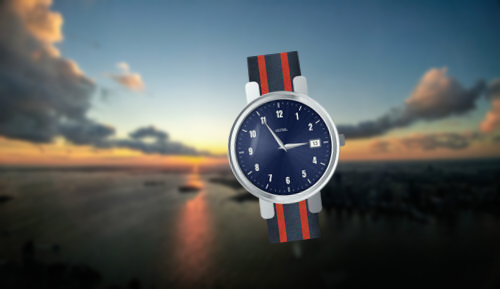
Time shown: {"hour": 2, "minute": 55}
